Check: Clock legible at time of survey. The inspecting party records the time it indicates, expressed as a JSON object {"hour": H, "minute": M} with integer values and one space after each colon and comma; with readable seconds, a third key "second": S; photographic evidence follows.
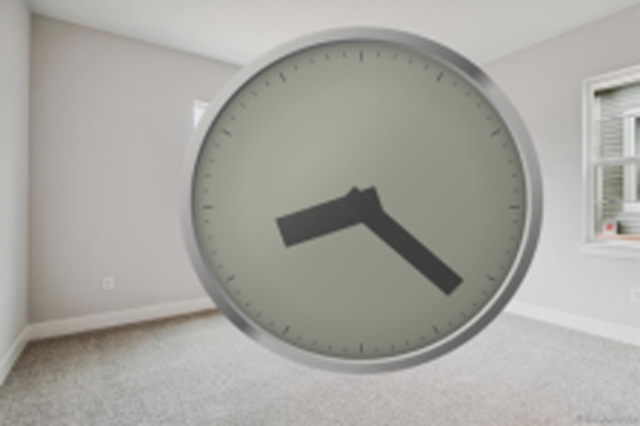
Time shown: {"hour": 8, "minute": 22}
